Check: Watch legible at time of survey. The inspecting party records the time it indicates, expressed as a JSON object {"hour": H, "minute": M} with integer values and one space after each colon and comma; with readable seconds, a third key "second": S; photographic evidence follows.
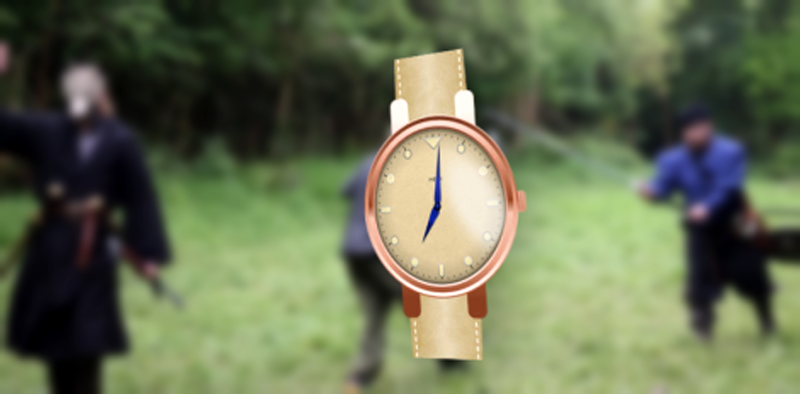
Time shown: {"hour": 7, "minute": 1}
